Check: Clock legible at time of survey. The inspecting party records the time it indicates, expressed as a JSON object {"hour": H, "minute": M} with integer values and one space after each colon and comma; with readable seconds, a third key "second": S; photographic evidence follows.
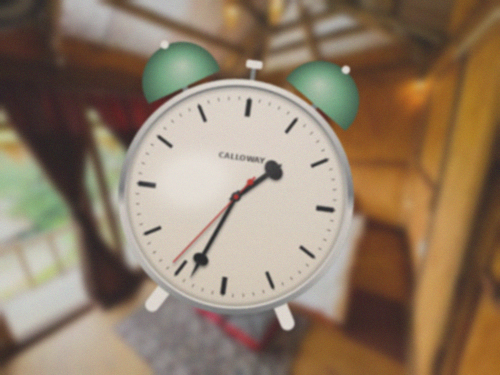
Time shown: {"hour": 1, "minute": 33, "second": 36}
